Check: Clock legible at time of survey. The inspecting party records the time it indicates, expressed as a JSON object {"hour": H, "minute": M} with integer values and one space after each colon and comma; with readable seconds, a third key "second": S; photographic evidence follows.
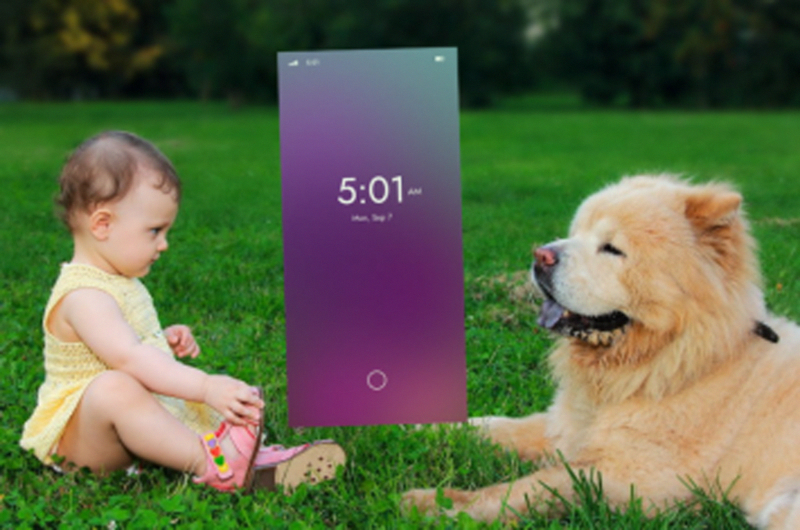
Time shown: {"hour": 5, "minute": 1}
